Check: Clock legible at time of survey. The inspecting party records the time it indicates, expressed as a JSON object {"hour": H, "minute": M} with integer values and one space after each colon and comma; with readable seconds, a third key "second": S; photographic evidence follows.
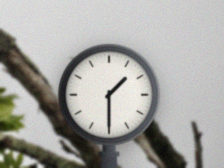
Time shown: {"hour": 1, "minute": 30}
